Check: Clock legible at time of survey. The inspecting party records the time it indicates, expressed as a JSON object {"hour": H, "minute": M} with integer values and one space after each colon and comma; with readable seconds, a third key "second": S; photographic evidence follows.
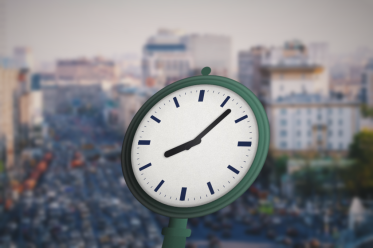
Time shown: {"hour": 8, "minute": 7}
